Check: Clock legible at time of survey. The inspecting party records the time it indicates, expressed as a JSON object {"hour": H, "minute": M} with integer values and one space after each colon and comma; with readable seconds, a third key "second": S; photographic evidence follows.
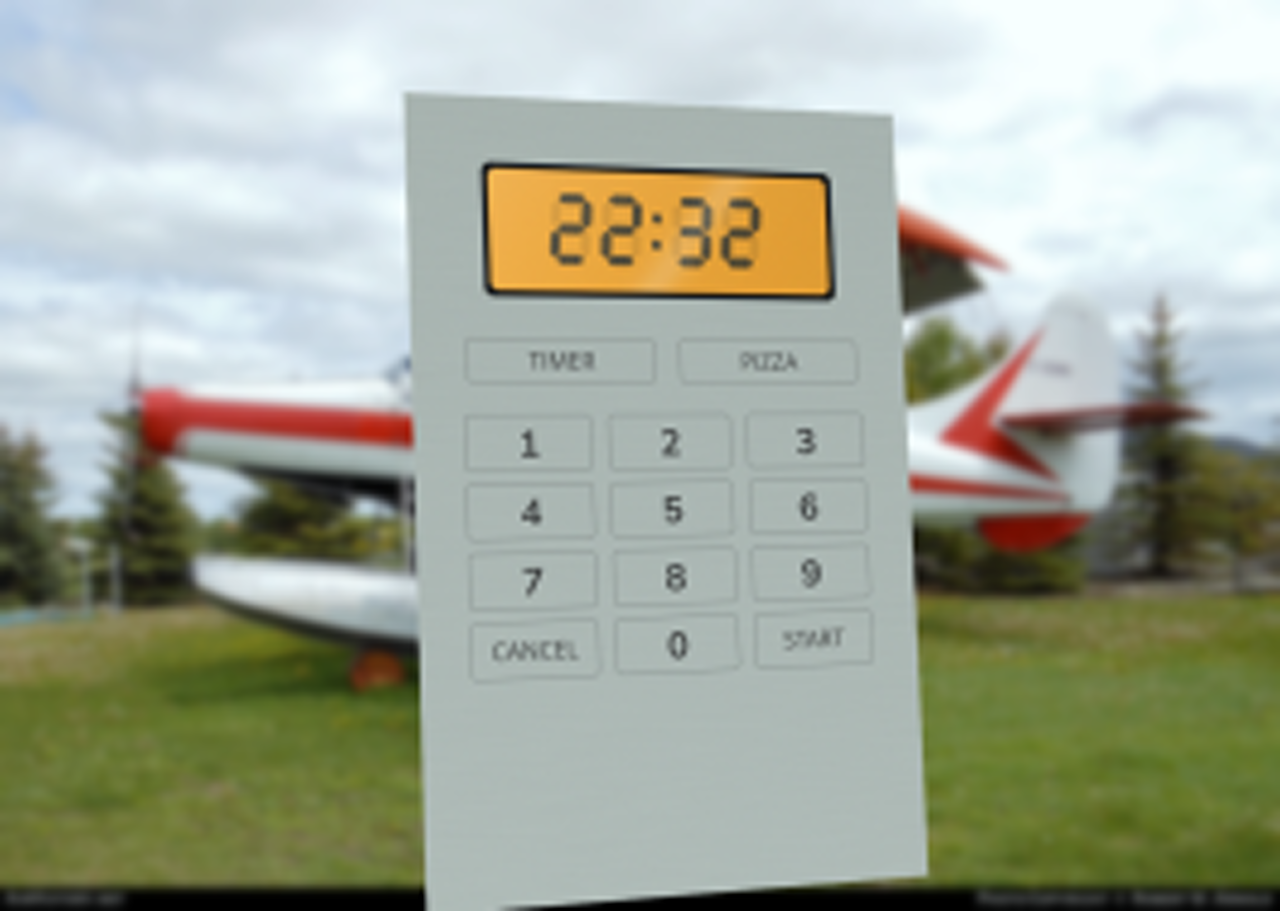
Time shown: {"hour": 22, "minute": 32}
